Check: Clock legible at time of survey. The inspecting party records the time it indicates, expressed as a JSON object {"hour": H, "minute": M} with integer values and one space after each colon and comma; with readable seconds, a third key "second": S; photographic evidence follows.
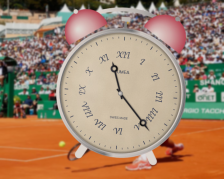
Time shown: {"hour": 11, "minute": 23}
